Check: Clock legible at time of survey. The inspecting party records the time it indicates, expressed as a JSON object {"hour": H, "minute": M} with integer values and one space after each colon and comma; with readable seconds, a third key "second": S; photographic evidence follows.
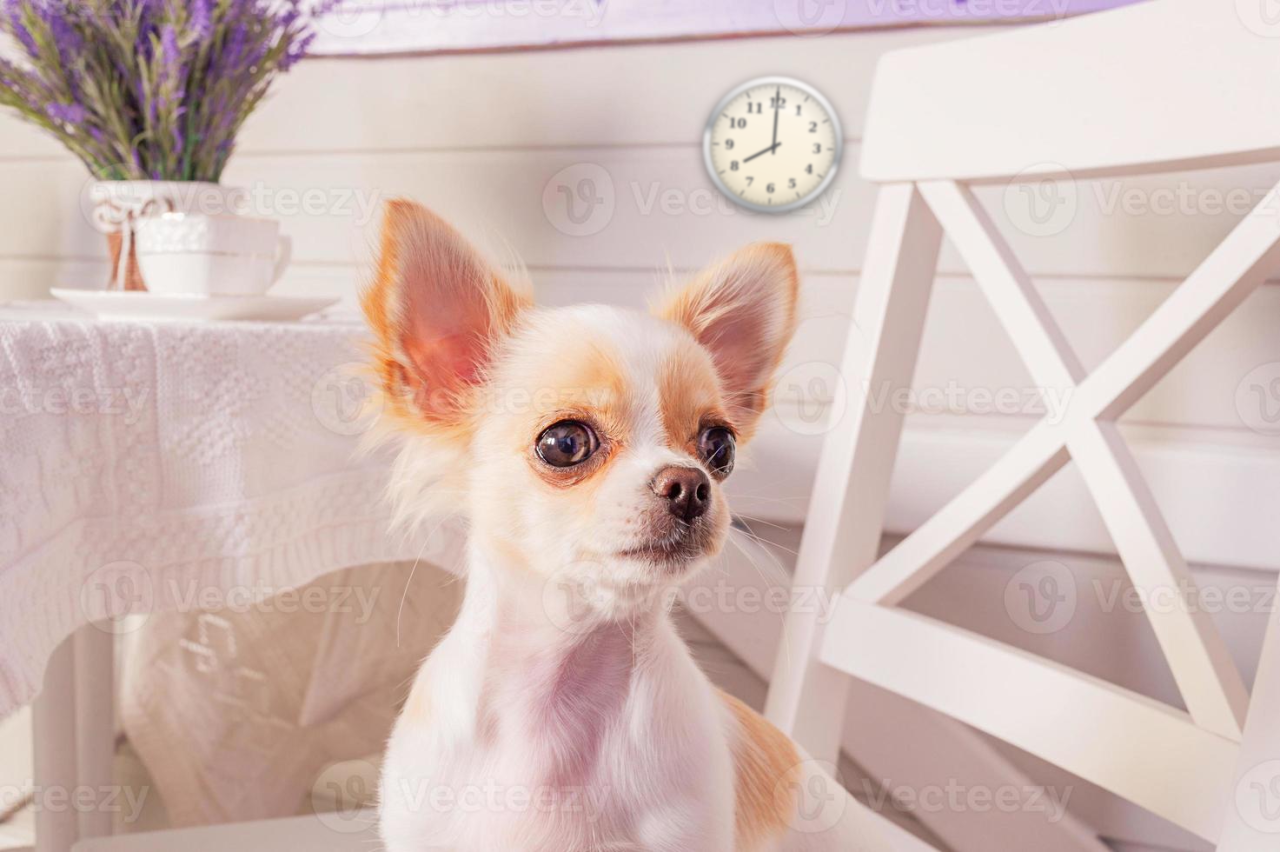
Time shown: {"hour": 8, "minute": 0}
